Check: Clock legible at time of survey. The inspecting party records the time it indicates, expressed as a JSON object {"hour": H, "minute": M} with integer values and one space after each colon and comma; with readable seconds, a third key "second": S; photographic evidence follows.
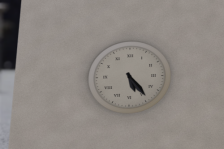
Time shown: {"hour": 5, "minute": 24}
